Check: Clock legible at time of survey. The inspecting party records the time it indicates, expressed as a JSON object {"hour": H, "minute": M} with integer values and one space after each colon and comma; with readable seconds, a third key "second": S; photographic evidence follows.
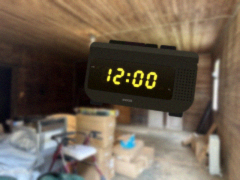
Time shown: {"hour": 12, "minute": 0}
